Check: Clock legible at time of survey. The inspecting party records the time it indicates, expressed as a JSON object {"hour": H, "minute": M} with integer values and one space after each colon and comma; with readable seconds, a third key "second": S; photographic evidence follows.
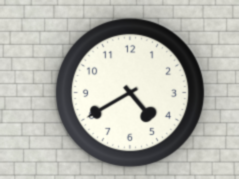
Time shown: {"hour": 4, "minute": 40}
